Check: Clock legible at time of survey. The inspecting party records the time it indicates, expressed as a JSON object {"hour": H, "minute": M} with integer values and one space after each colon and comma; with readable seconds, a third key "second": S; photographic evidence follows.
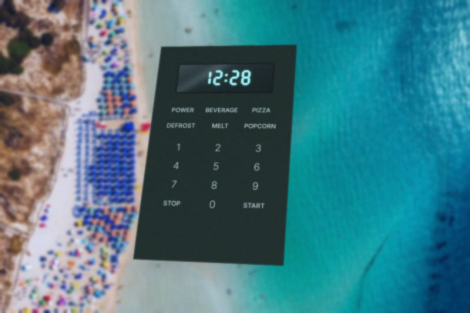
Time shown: {"hour": 12, "minute": 28}
